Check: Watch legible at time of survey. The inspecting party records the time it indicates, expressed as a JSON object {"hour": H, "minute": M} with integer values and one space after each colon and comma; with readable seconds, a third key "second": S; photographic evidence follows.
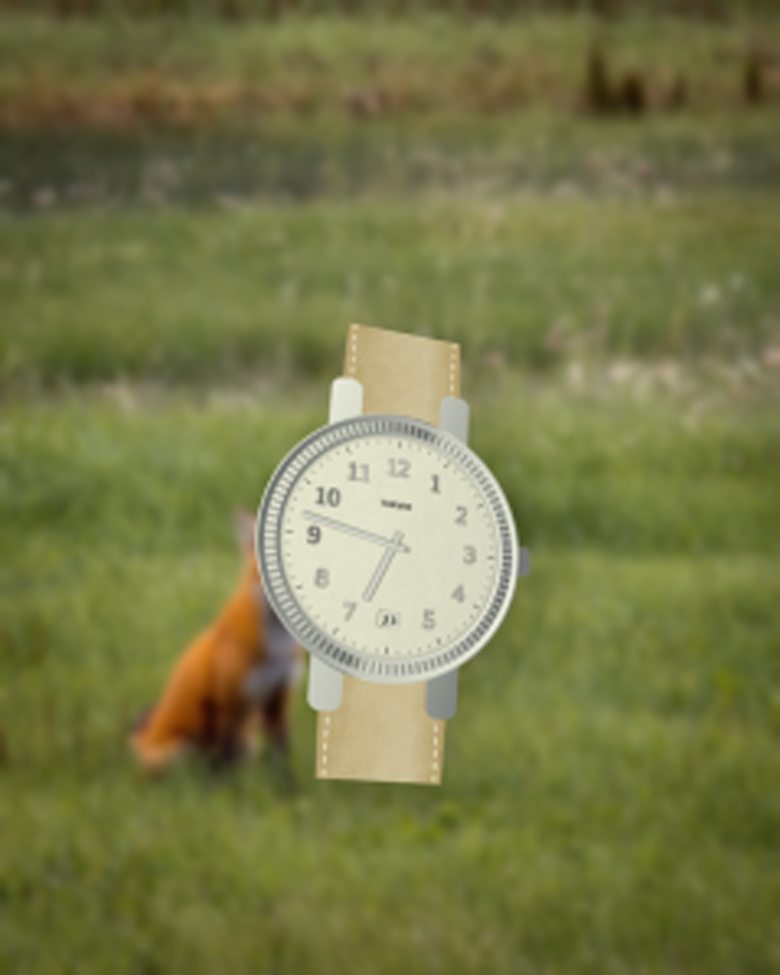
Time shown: {"hour": 6, "minute": 47}
